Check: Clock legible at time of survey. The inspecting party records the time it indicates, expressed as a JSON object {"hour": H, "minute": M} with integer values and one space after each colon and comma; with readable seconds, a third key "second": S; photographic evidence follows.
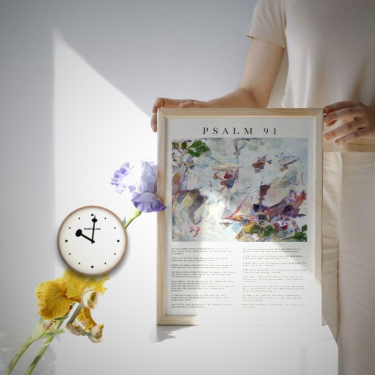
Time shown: {"hour": 10, "minute": 1}
